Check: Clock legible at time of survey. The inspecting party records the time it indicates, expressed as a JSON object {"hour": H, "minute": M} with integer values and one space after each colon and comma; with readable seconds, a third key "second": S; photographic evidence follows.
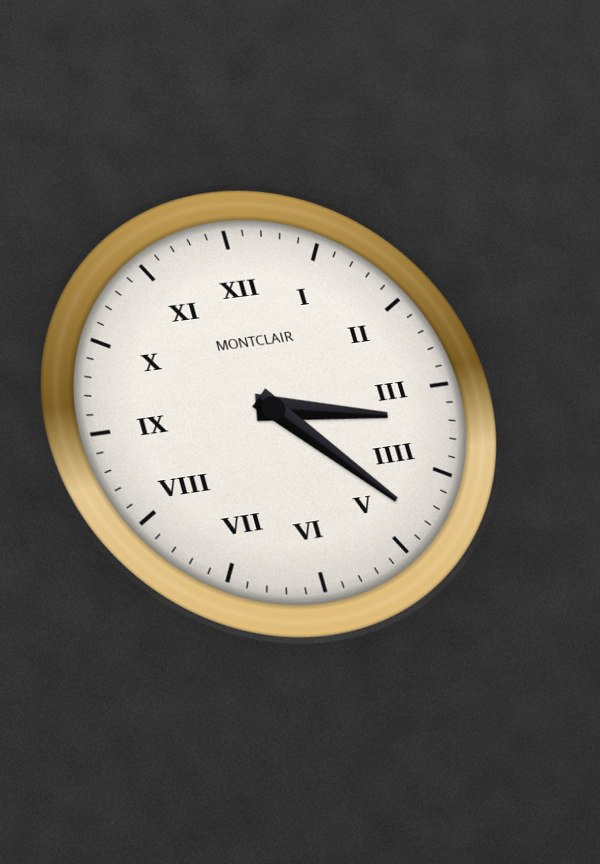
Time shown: {"hour": 3, "minute": 23}
